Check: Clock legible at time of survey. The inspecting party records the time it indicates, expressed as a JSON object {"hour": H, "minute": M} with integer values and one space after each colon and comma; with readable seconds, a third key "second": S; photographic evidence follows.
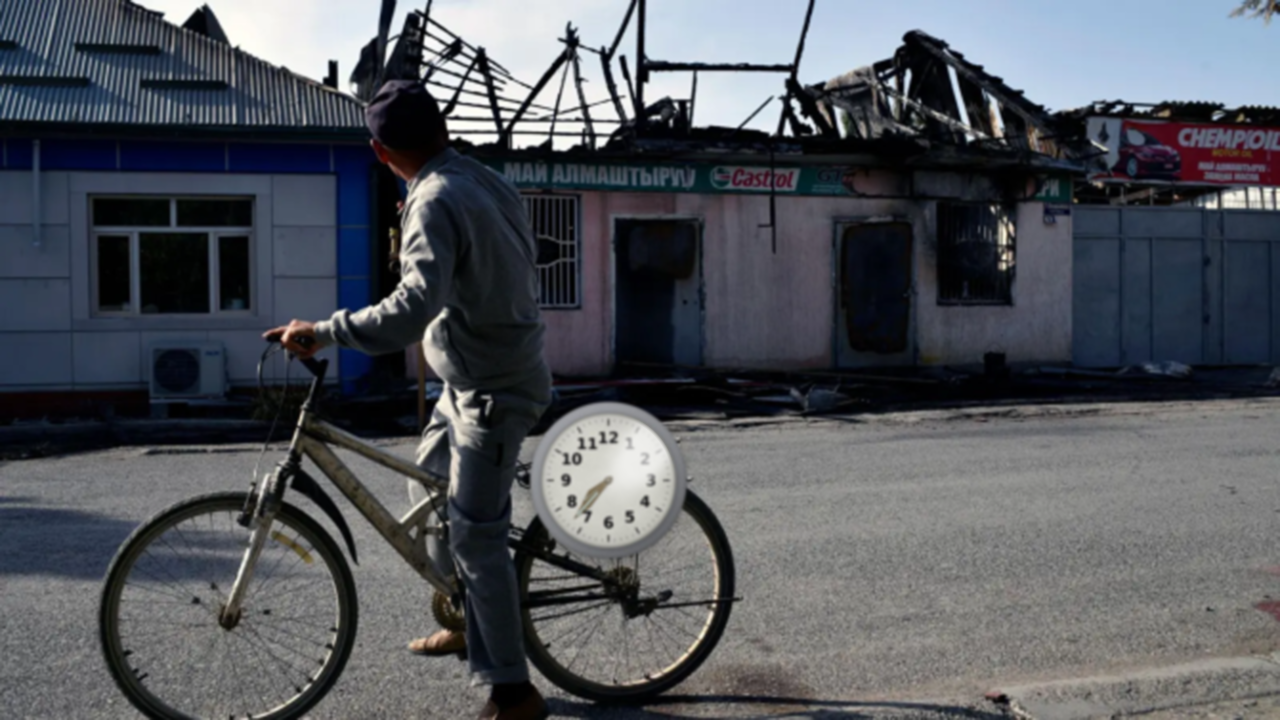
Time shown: {"hour": 7, "minute": 37}
